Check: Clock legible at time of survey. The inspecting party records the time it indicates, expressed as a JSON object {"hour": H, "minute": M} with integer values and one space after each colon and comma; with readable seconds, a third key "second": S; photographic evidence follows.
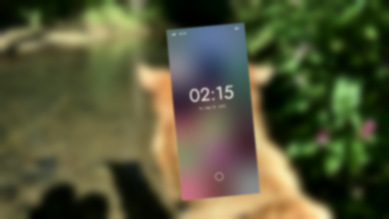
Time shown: {"hour": 2, "minute": 15}
